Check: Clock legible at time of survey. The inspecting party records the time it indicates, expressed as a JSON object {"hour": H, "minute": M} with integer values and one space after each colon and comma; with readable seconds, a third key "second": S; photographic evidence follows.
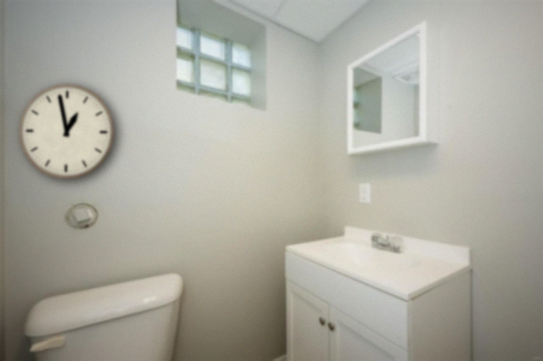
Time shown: {"hour": 12, "minute": 58}
